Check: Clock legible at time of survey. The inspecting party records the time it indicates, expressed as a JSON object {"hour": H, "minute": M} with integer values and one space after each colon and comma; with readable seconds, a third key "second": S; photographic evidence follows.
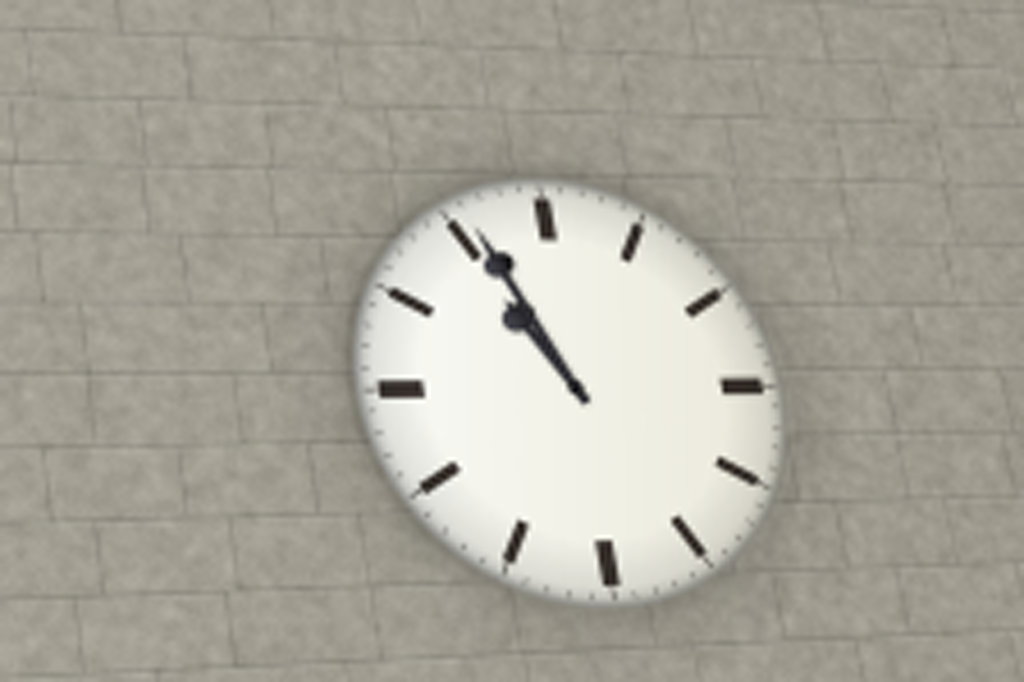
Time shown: {"hour": 10, "minute": 56}
